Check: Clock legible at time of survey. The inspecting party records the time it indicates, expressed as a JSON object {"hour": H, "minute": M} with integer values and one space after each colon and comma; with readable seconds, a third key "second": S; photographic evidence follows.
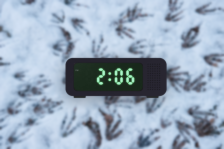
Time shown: {"hour": 2, "minute": 6}
